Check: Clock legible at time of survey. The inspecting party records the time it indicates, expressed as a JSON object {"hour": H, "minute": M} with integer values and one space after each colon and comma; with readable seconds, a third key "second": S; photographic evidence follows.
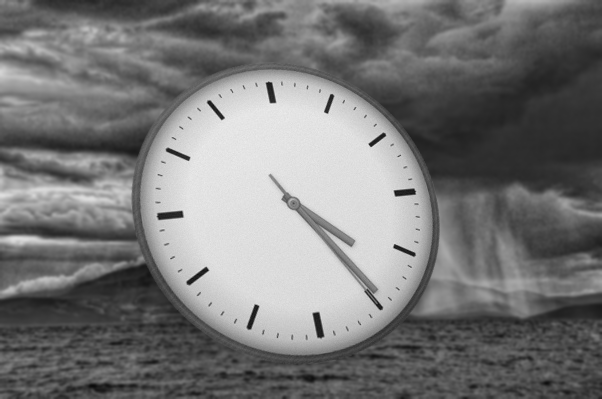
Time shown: {"hour": 4, "minute": 24, "second": 25}
